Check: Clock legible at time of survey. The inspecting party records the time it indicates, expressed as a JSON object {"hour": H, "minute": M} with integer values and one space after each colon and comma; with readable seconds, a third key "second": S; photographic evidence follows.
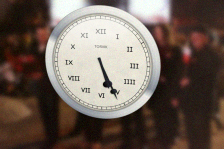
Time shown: {"hour": 5, "minute": 26}
